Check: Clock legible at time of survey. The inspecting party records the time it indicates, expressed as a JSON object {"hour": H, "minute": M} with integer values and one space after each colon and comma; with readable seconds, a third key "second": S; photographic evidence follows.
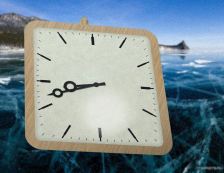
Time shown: {"hour": 8, "minute": 42}
